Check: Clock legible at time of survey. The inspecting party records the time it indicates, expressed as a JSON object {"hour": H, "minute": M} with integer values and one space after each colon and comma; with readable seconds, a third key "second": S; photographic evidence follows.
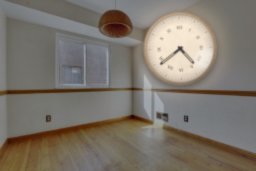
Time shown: {"hour": 4, "minute": 39}
